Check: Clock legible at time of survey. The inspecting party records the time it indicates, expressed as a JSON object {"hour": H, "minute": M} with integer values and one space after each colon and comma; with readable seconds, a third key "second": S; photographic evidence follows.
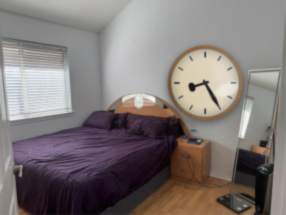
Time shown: {"hour": 8, "minute": 25}
